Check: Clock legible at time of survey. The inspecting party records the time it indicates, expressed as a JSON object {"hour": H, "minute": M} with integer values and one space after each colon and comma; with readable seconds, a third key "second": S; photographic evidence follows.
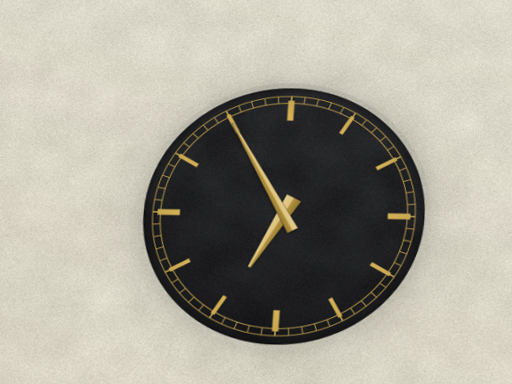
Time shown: {"hour": 6, "minute": 55}
